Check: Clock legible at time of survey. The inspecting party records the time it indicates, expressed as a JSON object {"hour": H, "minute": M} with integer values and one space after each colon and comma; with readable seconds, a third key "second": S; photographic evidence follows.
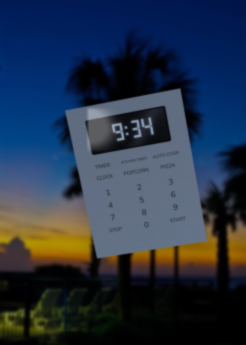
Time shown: {"hour": 9, "minute": 34}
